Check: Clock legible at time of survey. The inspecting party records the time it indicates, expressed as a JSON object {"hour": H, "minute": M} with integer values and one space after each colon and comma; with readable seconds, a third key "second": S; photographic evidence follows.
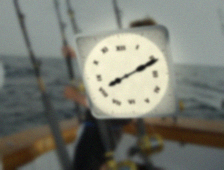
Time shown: {"hour": 8, "minute": 11}
